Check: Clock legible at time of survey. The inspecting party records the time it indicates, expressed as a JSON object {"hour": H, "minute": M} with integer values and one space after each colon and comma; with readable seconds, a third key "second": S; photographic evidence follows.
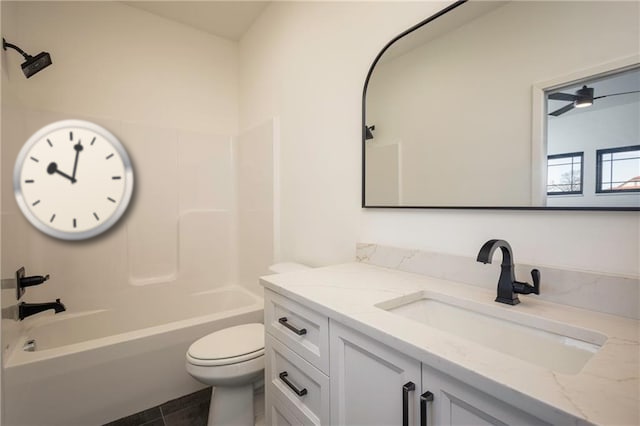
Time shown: {"hour": 10, "minute": 2}
